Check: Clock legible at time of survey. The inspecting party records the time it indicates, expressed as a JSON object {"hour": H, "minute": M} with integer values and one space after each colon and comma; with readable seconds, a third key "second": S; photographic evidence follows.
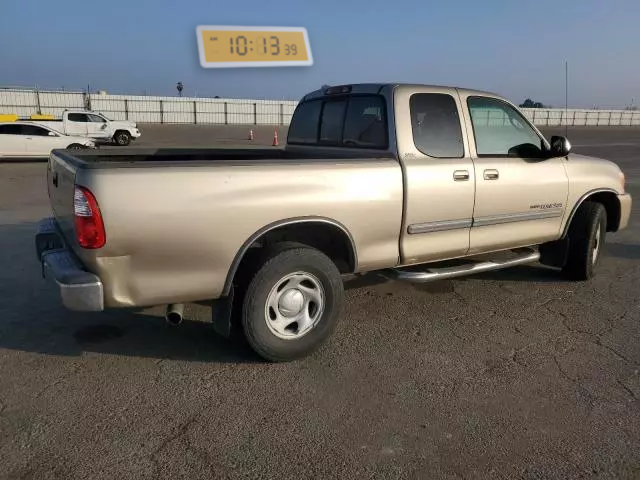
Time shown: {"hour": 10, "minute": 13, "second": 39}
